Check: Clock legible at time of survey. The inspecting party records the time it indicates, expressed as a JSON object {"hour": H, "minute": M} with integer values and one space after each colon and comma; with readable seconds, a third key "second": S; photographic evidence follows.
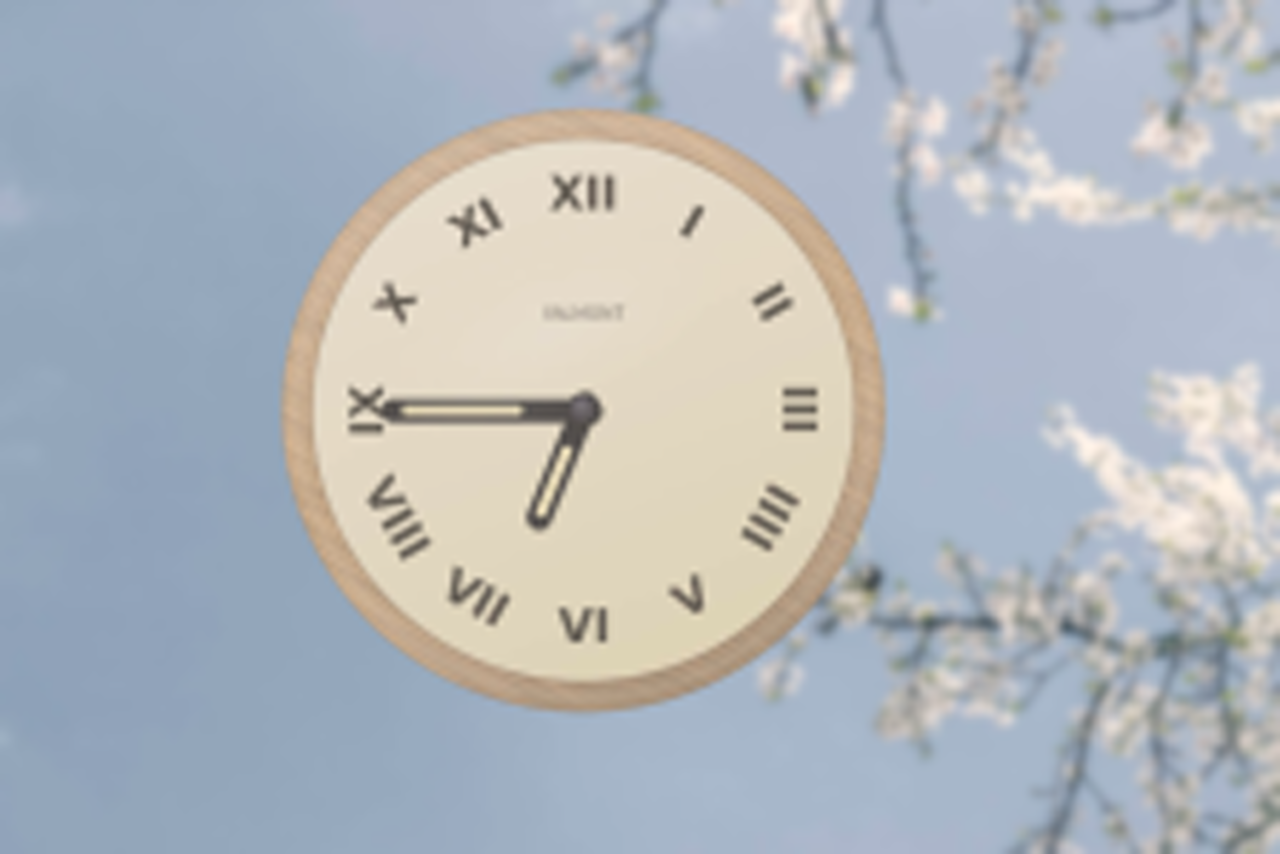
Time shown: {"hour": 6, "minute": 45}
